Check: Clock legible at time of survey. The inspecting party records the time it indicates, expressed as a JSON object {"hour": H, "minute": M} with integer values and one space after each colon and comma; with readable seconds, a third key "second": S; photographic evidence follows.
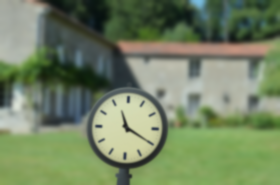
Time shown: {"hour": 11, "minute": 20}
